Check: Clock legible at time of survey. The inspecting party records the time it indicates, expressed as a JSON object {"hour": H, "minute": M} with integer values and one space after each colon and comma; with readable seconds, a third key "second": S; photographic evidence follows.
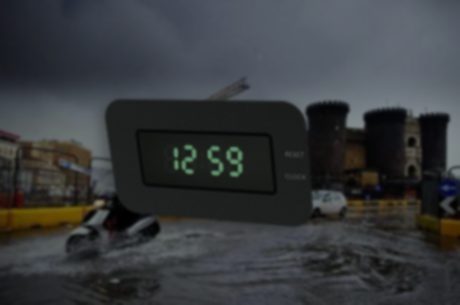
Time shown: {"hour": 12, "minute": 59}
